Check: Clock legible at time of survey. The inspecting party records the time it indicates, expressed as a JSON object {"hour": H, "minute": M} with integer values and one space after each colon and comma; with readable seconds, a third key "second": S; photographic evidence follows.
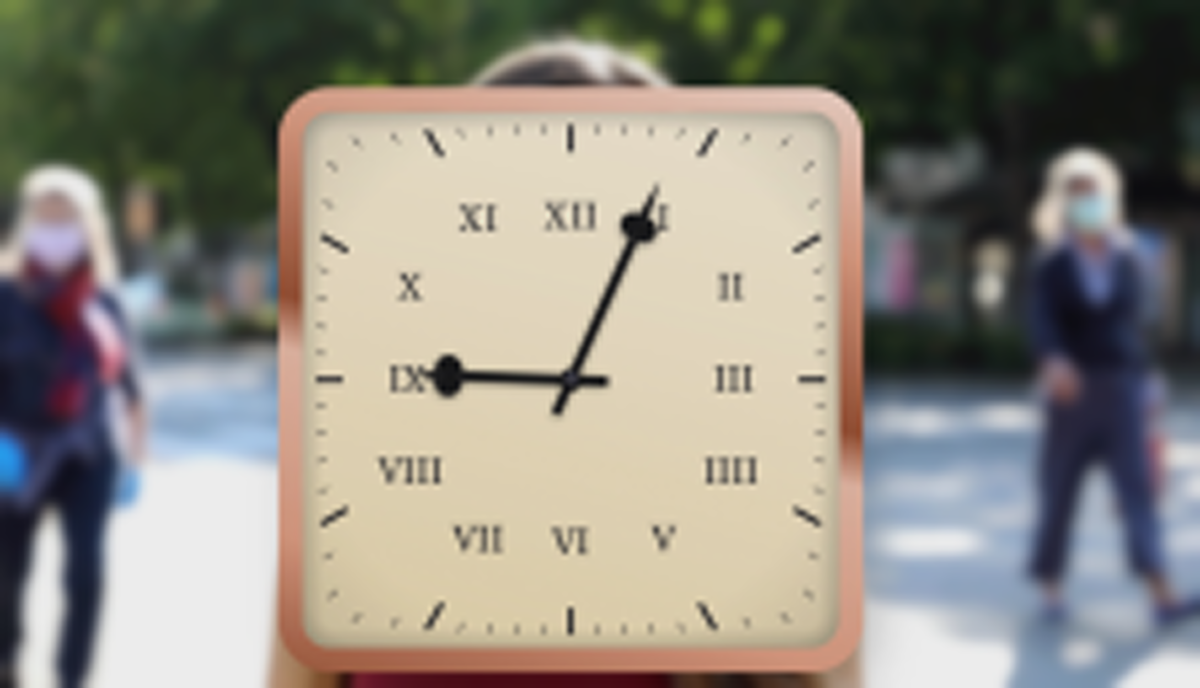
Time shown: {"hour": 9, "minute": 4}
